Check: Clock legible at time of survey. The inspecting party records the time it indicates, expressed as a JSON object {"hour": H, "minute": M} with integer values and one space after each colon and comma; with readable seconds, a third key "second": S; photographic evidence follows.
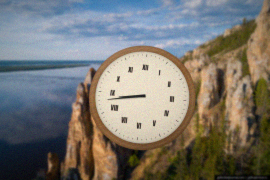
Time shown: {"hour": 8, "minute": 43}
